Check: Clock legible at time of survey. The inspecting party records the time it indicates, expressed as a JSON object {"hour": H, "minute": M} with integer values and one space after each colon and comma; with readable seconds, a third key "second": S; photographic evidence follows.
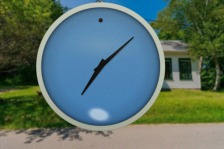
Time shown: {"hour": 7, "minute": 8}
